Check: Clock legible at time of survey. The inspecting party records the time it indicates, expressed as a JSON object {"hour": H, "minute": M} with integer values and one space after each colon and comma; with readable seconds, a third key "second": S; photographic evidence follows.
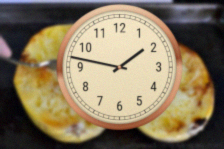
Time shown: {"hour": 1, "minute": 47}
